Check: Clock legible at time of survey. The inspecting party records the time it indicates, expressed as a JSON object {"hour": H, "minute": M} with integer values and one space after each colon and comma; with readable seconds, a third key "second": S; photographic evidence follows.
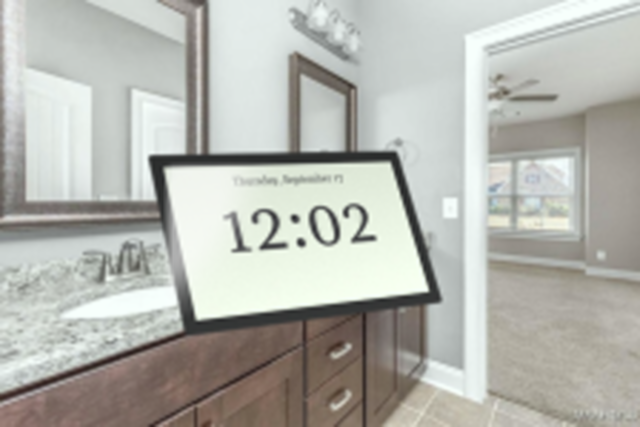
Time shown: {"hour": 12, "minute": 2}
